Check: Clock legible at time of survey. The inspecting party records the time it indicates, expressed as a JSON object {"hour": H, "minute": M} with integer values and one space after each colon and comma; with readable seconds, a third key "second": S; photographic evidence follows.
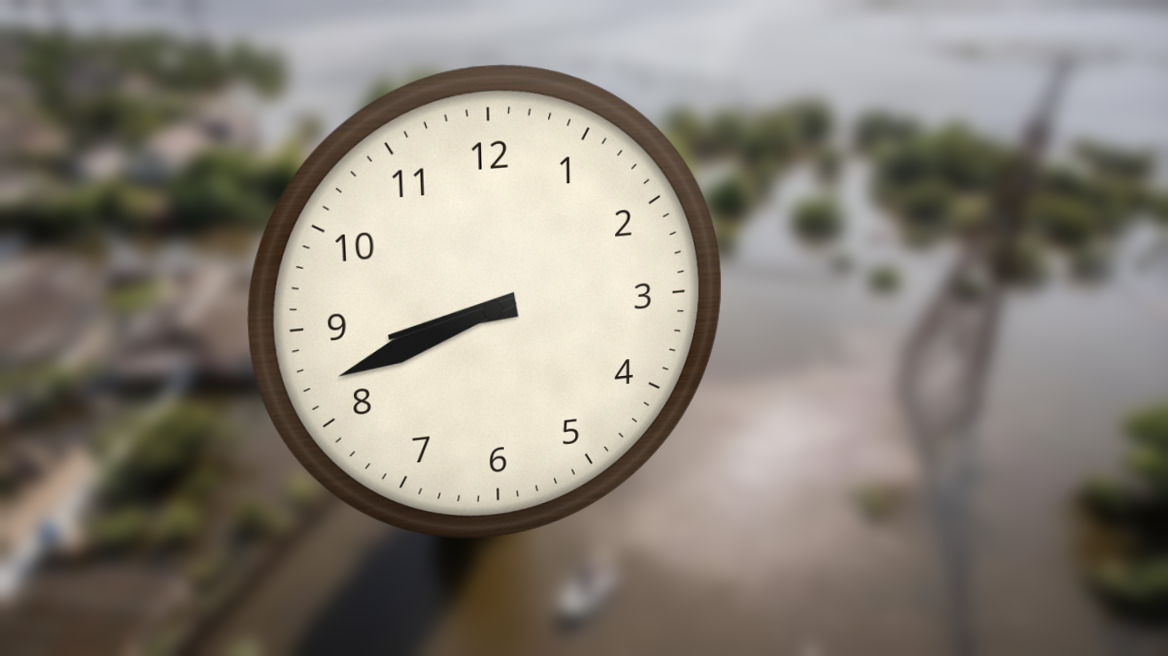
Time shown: {"hour": 8, "minute": 42}
